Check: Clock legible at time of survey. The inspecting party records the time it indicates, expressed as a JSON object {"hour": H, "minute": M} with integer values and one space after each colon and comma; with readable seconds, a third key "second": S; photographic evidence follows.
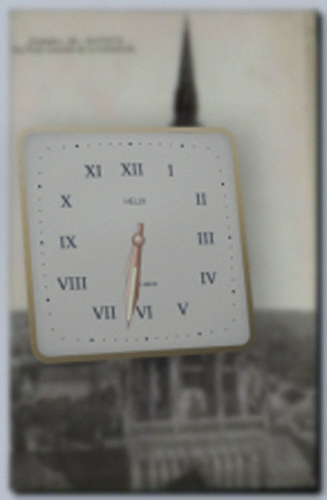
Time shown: {"hour": 6, "minute": 32}
